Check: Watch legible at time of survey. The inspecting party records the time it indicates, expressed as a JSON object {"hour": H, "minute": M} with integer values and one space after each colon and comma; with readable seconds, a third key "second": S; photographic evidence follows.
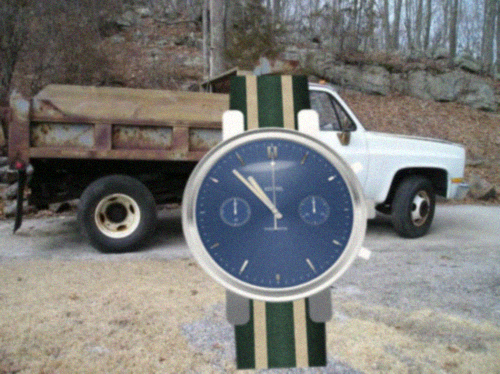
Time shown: {"hour": 10, "minute": 53}
